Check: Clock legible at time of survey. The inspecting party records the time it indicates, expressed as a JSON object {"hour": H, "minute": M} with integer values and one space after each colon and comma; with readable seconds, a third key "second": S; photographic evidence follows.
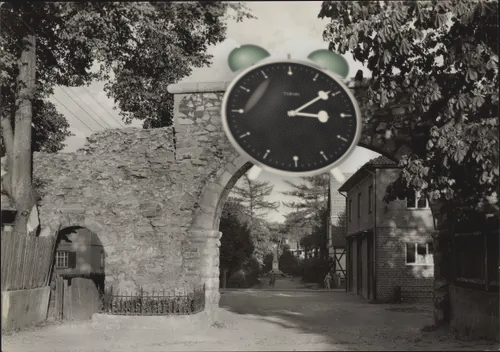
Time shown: {"hour": 3, "minute": 9}
